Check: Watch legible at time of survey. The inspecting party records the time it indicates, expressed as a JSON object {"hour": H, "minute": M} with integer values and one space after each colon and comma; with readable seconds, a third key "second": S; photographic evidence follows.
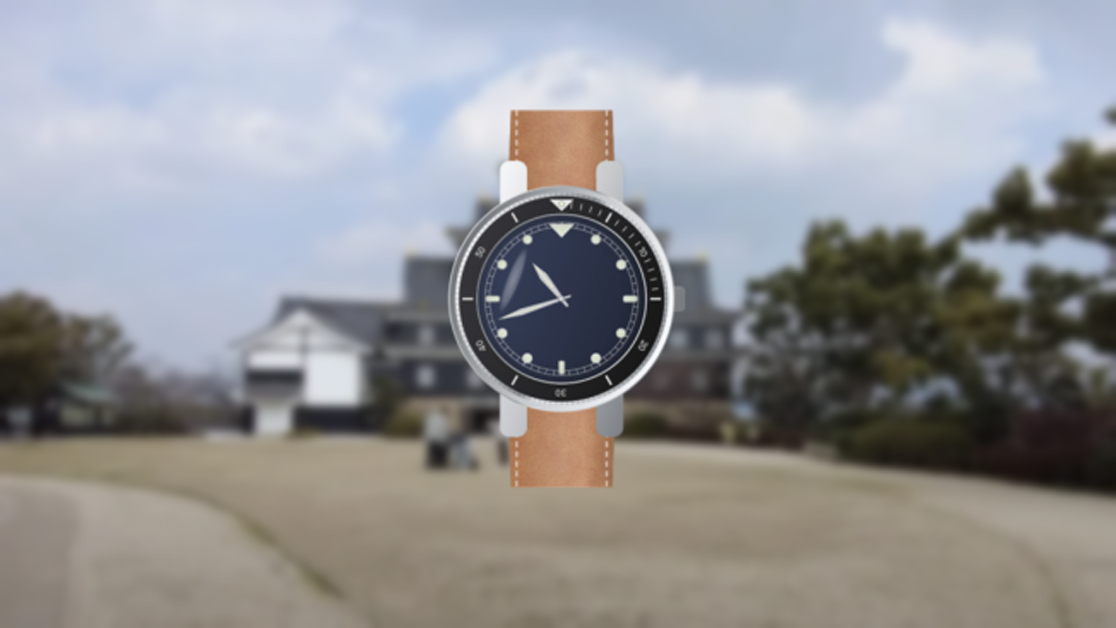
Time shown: {"hour": 10, "minute": 42}
